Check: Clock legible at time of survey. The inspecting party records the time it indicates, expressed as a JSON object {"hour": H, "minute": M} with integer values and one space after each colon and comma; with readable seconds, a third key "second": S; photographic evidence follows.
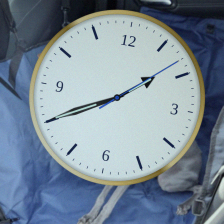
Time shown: {"hour": 1, "minute": 40, "second": 8}
